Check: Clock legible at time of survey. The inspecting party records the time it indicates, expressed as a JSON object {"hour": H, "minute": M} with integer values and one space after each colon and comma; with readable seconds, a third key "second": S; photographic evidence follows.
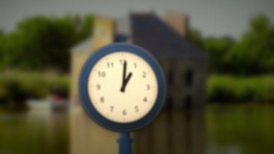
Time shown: {"hour": 1, "minute": 1}
